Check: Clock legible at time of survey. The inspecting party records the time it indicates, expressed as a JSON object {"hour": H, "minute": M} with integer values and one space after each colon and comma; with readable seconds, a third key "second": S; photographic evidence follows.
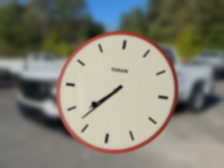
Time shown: {"hour": 7, "minute": 37}
